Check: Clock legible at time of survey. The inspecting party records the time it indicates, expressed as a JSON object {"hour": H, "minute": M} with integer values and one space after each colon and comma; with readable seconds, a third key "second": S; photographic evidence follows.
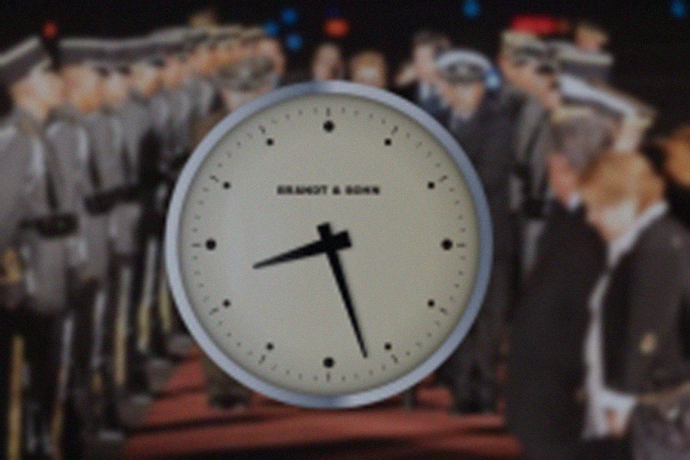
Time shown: {"hour": 8, "minute": 27}
